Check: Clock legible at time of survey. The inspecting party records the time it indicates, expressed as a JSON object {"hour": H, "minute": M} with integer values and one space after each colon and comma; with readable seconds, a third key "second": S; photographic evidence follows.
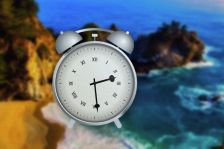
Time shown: {"hour": 2, "minute": 29}
